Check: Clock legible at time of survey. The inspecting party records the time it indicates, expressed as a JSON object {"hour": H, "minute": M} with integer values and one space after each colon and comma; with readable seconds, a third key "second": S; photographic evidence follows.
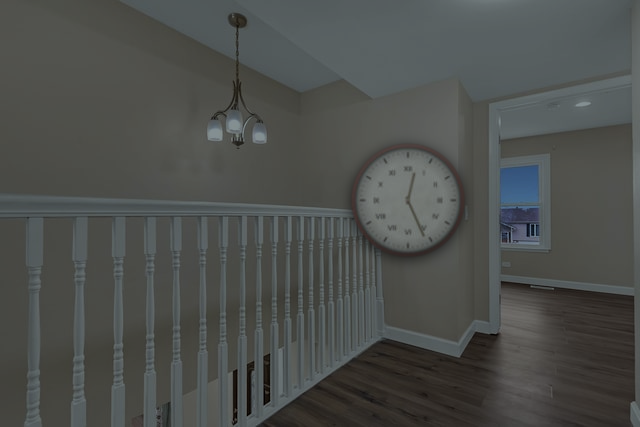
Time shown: {"hour": 12, "minute": 26}
